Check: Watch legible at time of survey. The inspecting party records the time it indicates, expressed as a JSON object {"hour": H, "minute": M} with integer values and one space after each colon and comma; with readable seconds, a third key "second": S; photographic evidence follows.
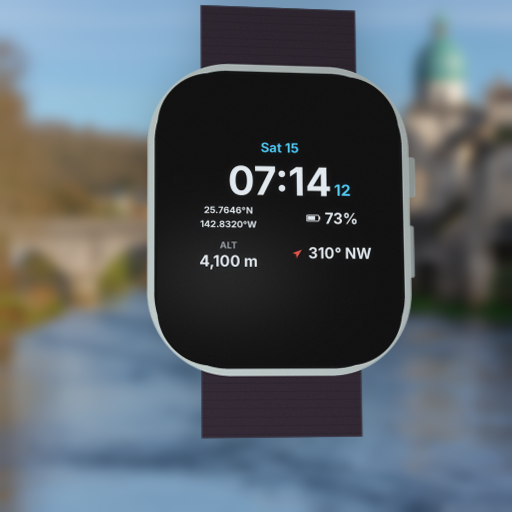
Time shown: {"hour": 7, "minute": 14, "second": 12}
